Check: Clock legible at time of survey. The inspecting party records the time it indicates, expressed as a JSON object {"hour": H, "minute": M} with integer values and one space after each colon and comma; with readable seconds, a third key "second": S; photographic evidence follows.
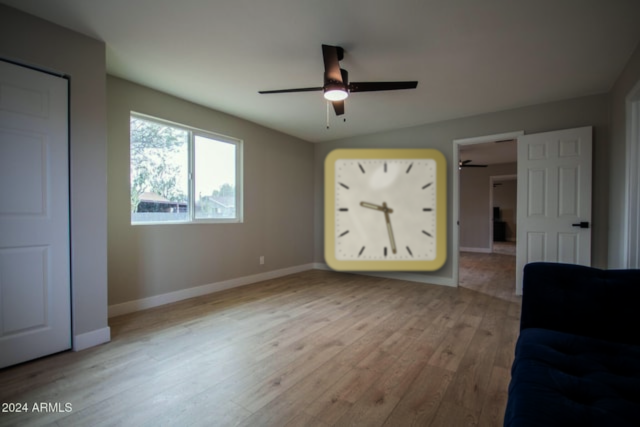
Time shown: {"hour": 9, "minute": 28}
